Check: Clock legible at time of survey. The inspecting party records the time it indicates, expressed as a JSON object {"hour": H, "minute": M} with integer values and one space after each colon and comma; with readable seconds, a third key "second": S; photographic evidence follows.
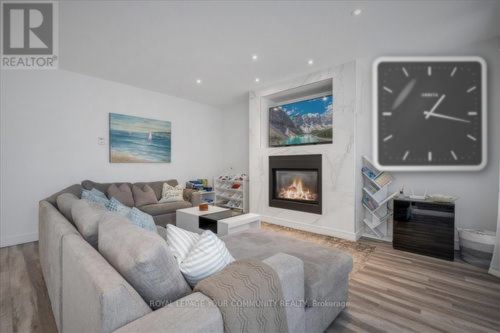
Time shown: {"hour": 1, "minute": 17}
